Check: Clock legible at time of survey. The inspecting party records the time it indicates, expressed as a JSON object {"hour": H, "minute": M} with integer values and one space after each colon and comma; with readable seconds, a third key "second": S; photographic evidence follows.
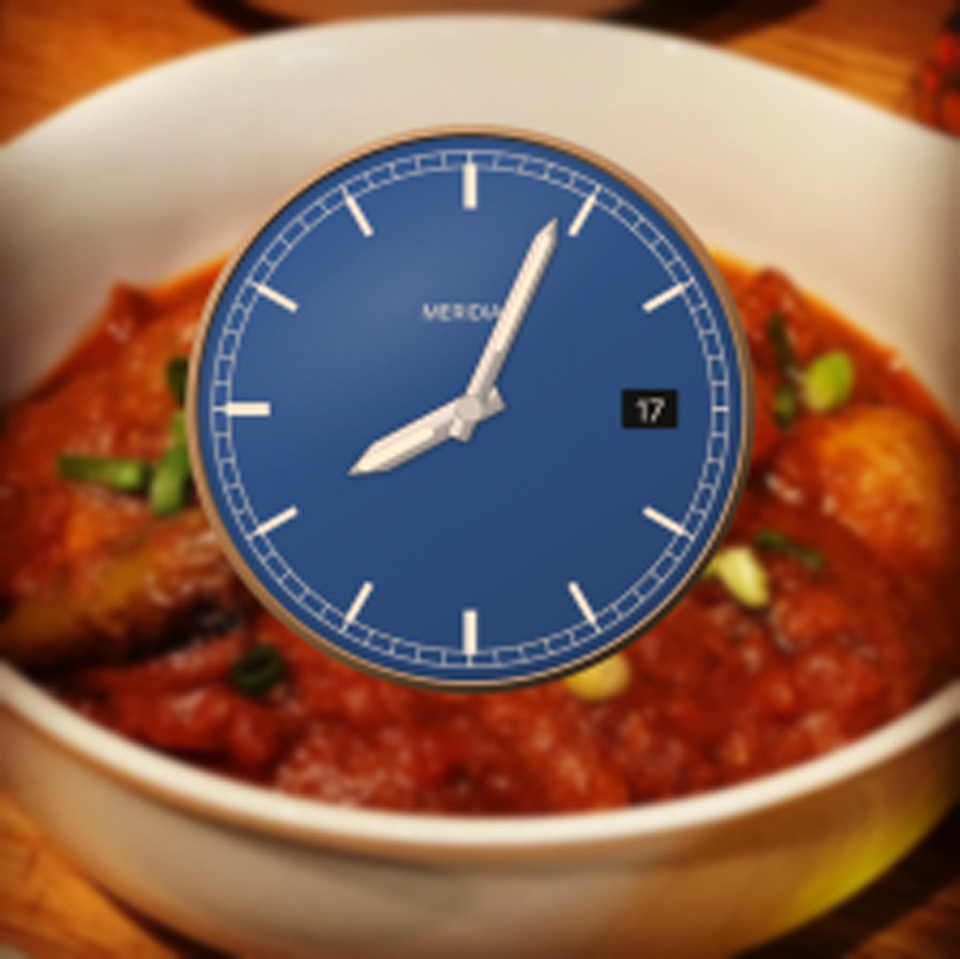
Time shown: {"hour": 8, "minute": 4}
